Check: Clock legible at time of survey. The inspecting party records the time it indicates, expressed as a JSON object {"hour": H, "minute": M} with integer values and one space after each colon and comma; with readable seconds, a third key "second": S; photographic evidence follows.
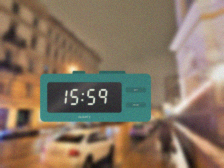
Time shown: {"hour": 15, "minute": 59}
